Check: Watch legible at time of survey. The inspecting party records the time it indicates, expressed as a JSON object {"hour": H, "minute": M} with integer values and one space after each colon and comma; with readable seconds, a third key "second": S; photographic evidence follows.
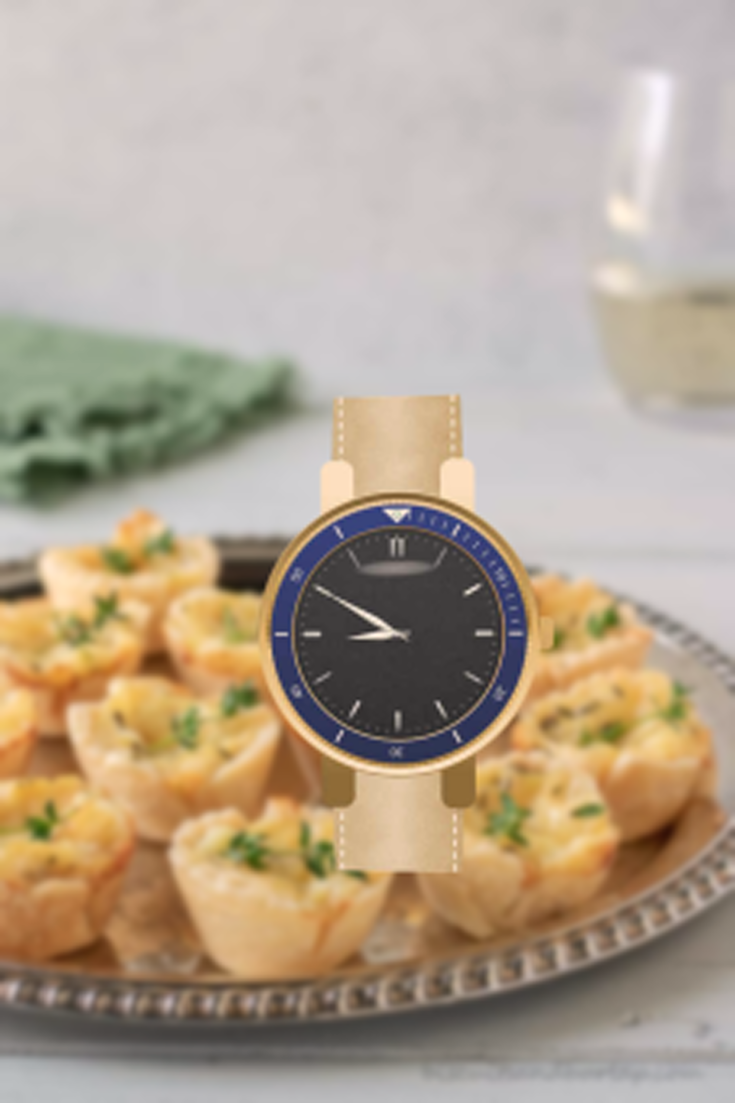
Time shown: {"hour": 8, "minute": 50}
